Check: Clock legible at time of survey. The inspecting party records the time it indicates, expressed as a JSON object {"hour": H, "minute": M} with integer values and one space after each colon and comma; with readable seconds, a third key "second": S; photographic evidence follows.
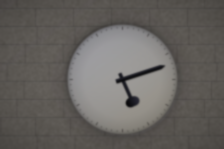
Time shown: {"hour": 5, "minute": 12}
